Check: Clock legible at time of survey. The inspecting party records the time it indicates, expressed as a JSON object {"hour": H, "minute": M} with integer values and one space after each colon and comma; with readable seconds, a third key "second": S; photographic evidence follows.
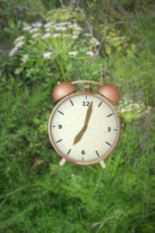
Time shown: {"hour": 7, "minute": 2}
